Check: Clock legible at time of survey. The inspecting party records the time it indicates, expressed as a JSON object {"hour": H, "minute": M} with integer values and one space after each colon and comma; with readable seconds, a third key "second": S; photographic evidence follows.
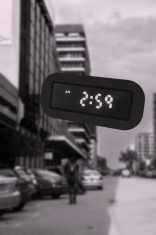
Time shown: {"hour": 2, "minute": 59}
